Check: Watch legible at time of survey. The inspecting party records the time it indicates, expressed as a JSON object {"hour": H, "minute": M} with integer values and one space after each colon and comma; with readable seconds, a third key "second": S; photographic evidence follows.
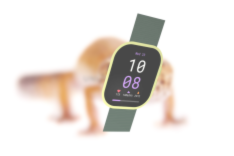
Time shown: {"hour": 10, "minute": 8}
